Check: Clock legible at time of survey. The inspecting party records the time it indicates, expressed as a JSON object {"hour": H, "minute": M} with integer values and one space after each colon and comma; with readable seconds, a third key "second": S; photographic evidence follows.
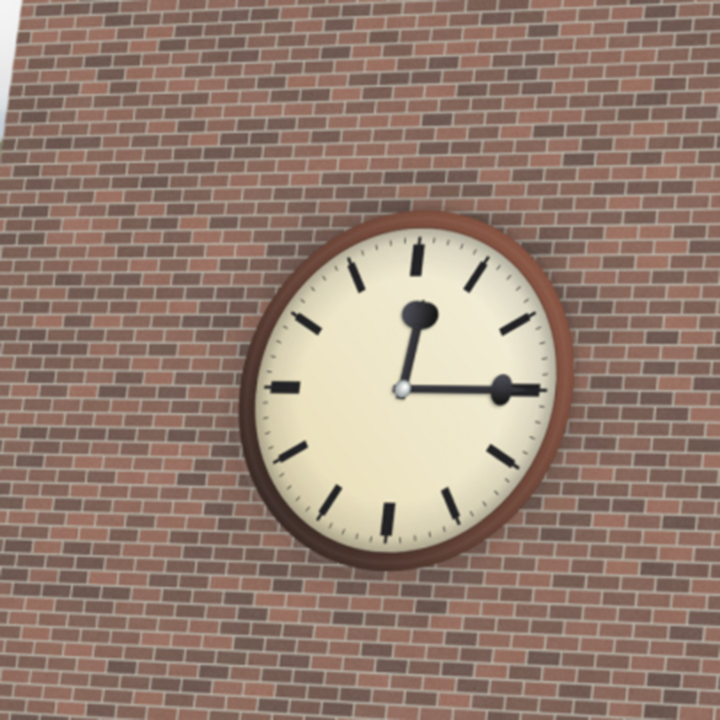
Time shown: {"hour": 12, "minute": 15}
